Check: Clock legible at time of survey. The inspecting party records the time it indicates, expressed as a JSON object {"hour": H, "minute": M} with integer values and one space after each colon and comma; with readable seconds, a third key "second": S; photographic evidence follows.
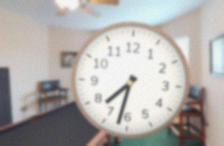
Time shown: {"hour": 7, "minute": 32}
